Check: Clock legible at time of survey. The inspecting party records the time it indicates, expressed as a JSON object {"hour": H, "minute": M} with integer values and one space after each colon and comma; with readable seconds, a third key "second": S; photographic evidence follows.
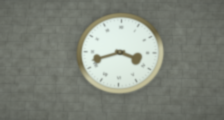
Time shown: {"hour": 3, "minute": 42}
